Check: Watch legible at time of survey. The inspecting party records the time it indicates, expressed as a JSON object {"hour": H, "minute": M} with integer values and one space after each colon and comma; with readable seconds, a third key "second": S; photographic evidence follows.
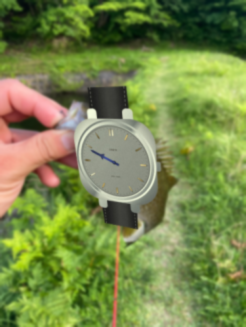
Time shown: {"hour": 9, "minute": 49}
